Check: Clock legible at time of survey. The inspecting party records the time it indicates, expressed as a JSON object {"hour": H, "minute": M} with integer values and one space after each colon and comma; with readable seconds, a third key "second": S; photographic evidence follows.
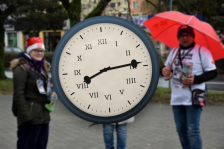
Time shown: {"hour": 8, "minute": 14}
